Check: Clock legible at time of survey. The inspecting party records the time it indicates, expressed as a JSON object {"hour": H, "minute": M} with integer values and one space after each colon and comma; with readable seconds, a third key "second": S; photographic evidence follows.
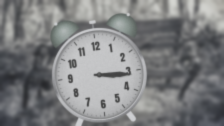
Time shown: {"hour": 3, "minute": 16}
